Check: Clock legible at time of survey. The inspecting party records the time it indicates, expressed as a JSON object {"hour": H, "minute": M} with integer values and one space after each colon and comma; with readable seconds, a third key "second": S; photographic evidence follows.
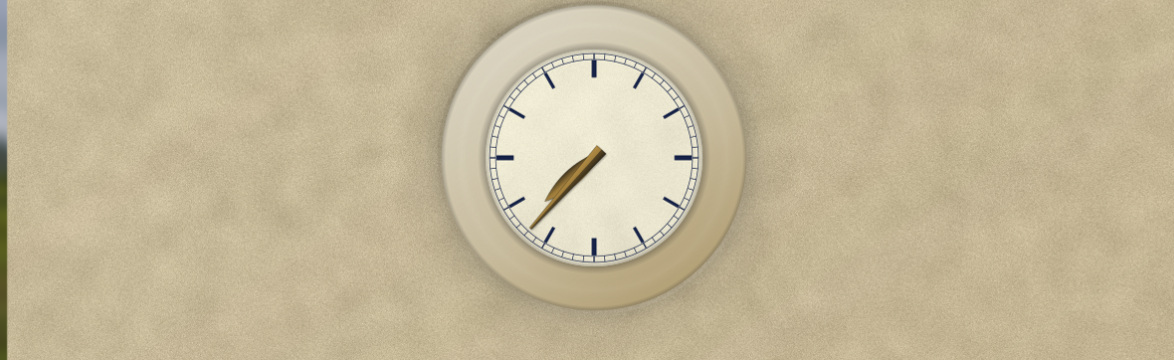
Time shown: {"hour": 7, "minute": 37}
